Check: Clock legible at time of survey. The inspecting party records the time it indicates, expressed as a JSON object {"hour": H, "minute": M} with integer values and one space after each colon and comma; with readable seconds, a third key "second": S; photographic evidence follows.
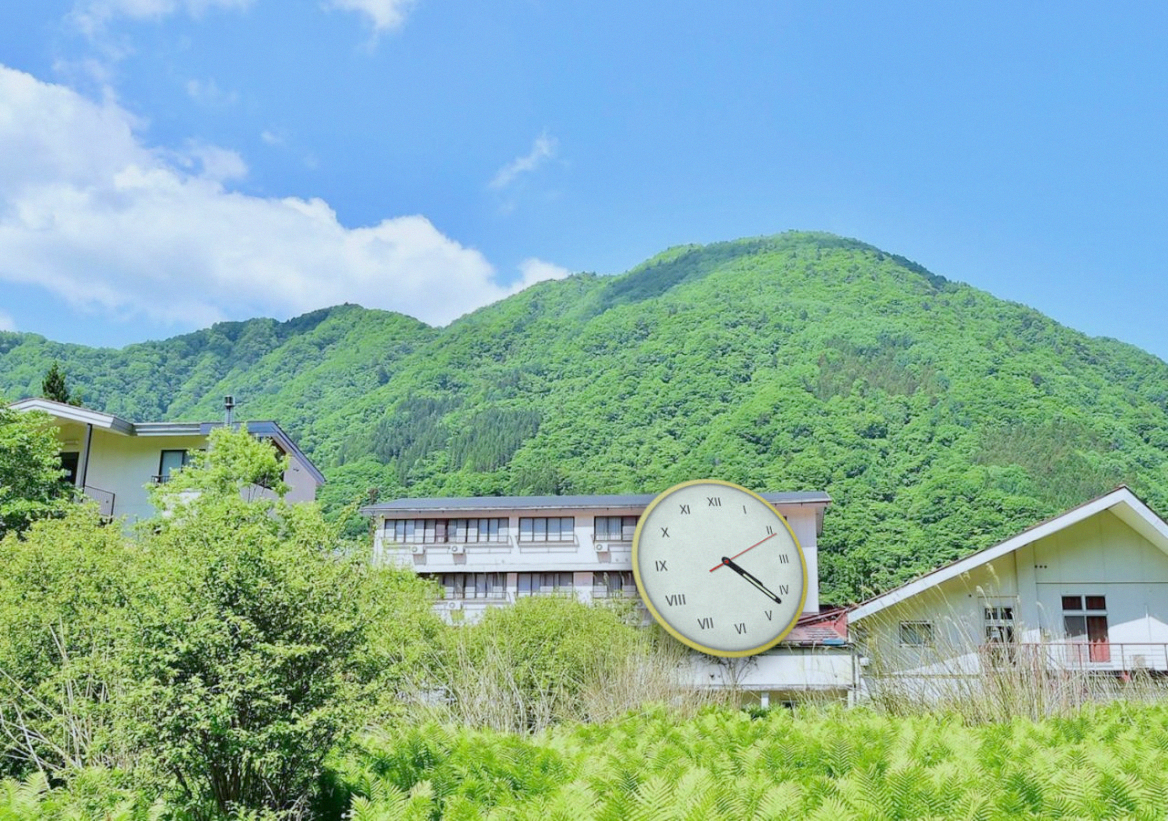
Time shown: {"hour": 4, "minute": 22, "second": 11}
